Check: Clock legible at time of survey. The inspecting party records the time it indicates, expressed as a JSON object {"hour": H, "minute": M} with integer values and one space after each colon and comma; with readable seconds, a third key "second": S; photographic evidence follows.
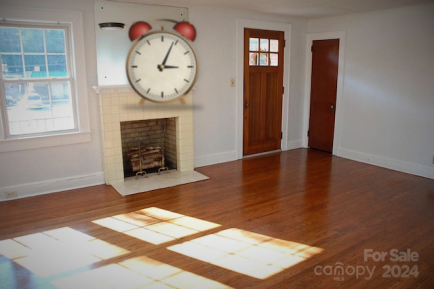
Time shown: {"hour": 3, "minute": 4}
